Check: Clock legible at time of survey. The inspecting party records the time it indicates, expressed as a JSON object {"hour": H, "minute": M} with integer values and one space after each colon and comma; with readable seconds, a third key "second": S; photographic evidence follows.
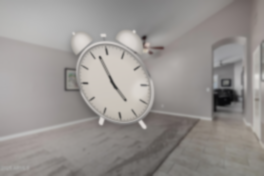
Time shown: {"hour": 4, "minute": 57}
